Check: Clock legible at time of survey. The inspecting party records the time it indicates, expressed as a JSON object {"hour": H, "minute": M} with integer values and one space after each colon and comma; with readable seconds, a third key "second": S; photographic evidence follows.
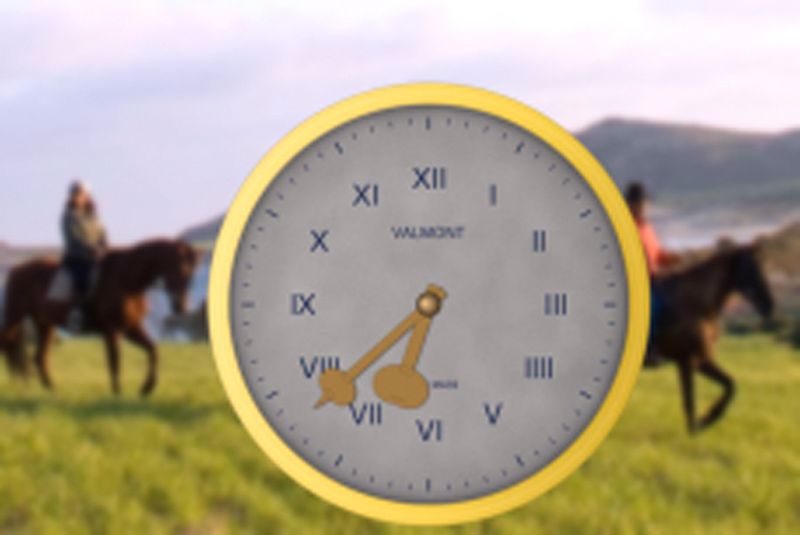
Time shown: {"hour": 6, "minute": 38}
